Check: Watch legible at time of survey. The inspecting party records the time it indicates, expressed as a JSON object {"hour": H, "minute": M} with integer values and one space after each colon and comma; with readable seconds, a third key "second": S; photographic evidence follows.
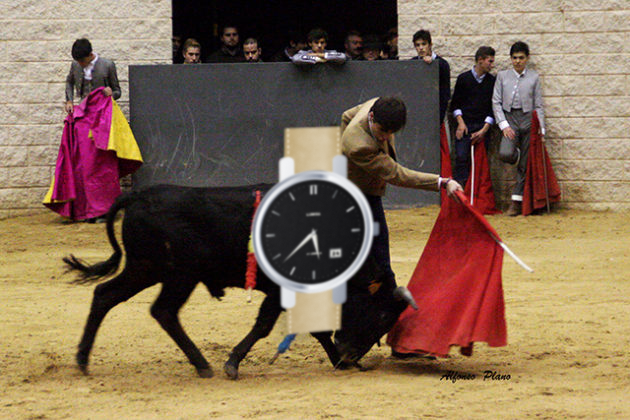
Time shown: {"hour": 5, "minute": 38}
